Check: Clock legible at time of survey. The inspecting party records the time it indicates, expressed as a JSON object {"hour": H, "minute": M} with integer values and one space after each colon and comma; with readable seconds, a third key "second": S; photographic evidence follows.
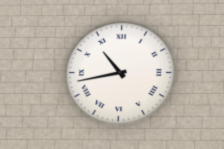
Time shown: {"hour": 10, "minute": 43}
